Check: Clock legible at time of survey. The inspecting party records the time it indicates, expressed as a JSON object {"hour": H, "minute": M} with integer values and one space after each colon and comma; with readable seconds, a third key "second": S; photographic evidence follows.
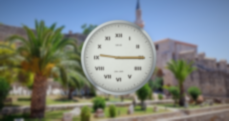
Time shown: {"hour": 9, "minute": 15}
